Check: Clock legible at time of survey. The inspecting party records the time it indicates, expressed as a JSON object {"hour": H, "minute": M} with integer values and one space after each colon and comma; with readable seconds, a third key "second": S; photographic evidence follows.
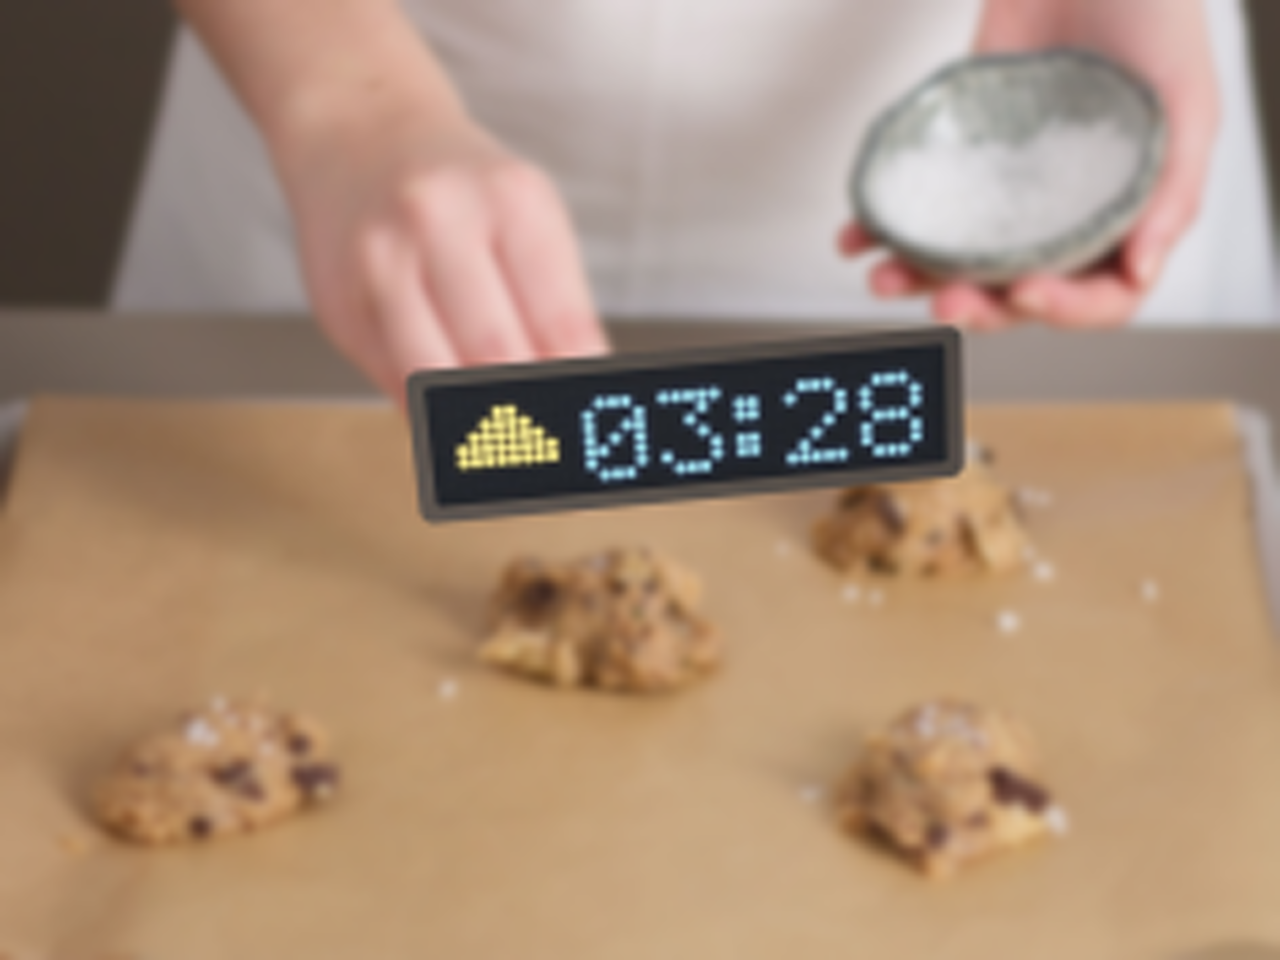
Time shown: {"hour": 3, "minute": 28}
